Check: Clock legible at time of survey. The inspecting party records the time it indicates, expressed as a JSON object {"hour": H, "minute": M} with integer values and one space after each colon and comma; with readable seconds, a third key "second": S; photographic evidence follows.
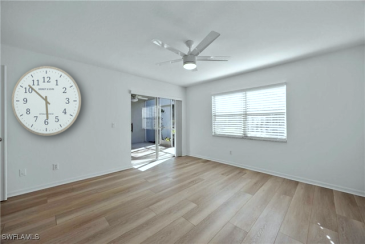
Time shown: {"hour": 5, "minute": 52}
